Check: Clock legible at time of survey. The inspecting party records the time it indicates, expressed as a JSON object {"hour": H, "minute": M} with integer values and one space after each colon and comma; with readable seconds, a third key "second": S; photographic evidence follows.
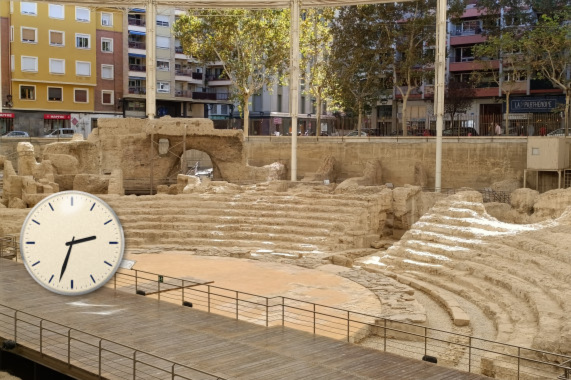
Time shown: {"hour": 2, "minute": 33}
